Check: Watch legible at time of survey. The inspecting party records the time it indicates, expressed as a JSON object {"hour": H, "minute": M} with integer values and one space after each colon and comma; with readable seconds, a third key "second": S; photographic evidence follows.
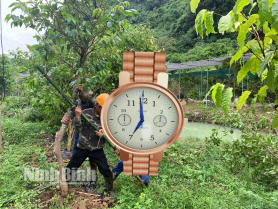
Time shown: {"hour": 6, "minute": 59}
